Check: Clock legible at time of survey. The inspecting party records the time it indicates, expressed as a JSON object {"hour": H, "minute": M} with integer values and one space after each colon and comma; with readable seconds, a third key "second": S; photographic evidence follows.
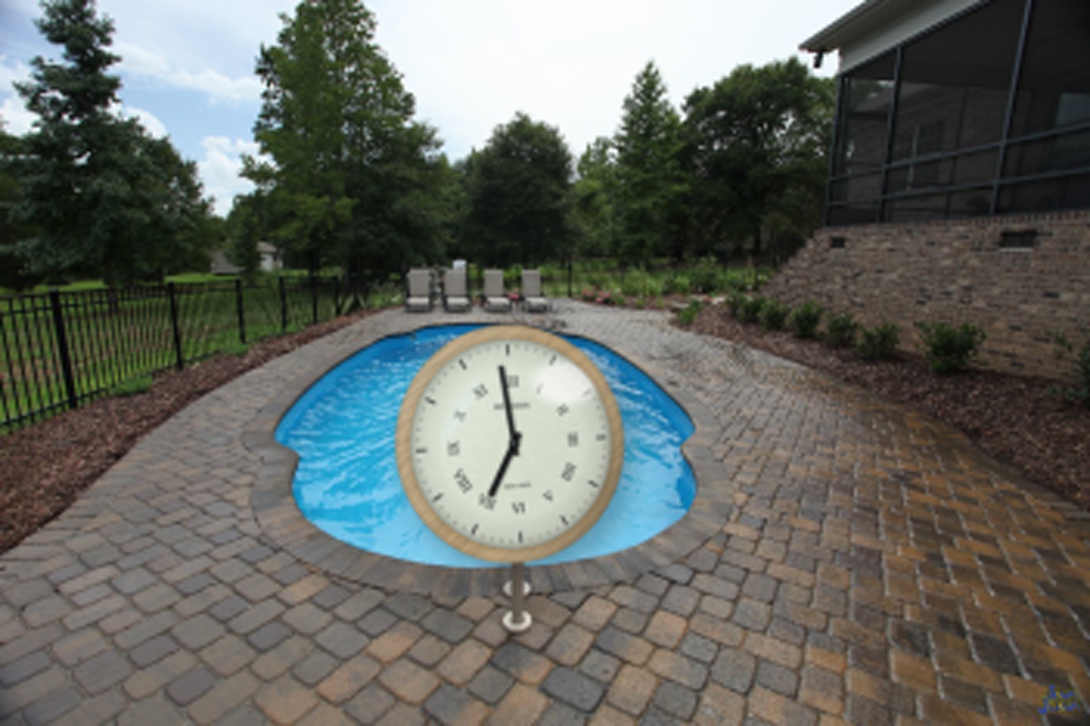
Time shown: {"hour": 6, "minute": 59}
